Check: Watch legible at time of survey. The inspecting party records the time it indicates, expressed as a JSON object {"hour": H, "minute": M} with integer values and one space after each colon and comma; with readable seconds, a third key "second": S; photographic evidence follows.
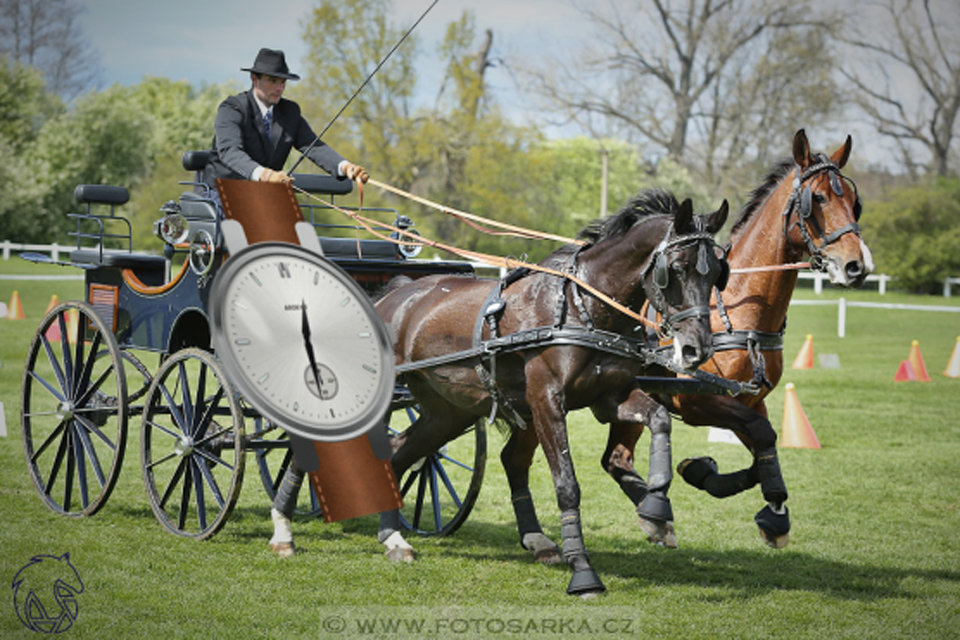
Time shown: {"hour": 12, "minute": 31}
